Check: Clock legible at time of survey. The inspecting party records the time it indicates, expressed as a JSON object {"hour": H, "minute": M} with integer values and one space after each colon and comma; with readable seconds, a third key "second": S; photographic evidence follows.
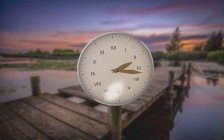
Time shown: {"hour": 2, "minute": 17}
